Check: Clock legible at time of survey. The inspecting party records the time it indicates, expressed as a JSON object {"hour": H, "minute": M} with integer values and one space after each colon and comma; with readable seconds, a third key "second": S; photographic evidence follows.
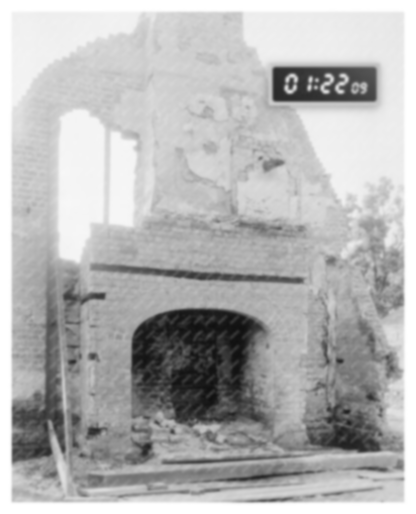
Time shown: {"hour": 1, "minute": 22}
